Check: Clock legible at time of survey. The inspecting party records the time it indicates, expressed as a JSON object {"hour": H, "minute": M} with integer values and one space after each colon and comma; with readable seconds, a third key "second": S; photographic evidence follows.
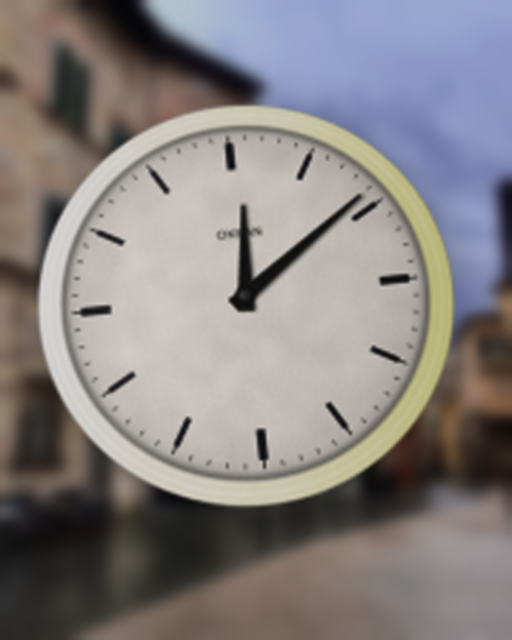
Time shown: {"hour": 12, "minute": 9}
